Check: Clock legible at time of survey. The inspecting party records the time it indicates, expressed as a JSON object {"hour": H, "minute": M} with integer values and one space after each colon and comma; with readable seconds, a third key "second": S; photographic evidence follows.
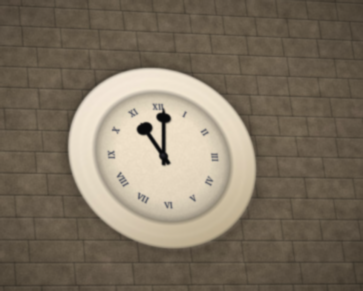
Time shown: {"hour": 11, "minute": 1}
